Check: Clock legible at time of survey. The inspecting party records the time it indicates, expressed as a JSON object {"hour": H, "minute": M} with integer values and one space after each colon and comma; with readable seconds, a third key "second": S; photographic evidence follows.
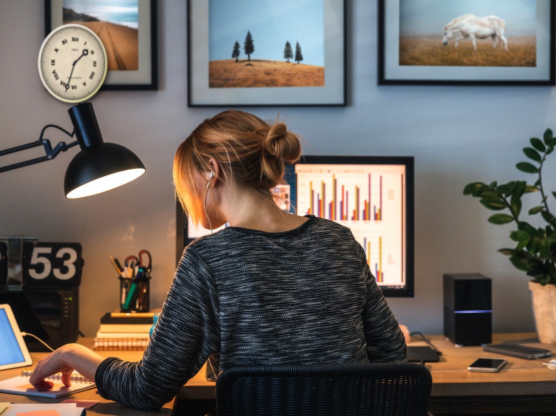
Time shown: {"hour": 1, "minute": 33}
